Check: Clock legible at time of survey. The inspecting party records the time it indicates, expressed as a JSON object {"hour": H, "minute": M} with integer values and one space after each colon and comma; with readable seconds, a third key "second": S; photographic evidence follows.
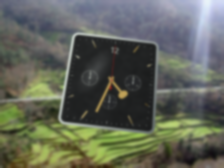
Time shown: {"hour": 4, "minute": 33}
